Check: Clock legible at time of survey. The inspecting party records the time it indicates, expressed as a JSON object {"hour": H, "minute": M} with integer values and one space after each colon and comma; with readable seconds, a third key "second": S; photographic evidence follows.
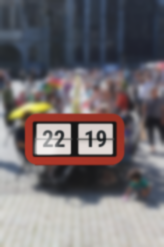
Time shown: {"hour": 22, "minute": 19}
